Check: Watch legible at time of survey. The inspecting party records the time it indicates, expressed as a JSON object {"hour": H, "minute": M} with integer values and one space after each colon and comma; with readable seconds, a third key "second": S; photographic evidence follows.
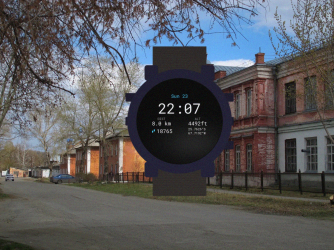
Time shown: {"hour": 22, "minute": 7}
